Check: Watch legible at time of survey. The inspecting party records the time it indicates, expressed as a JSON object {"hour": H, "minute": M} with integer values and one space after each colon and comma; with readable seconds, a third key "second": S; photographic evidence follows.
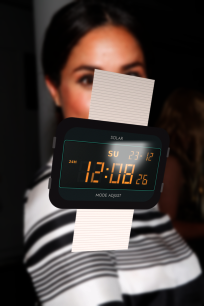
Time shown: {"hour": 12, "minute": 8, "second": 26}
